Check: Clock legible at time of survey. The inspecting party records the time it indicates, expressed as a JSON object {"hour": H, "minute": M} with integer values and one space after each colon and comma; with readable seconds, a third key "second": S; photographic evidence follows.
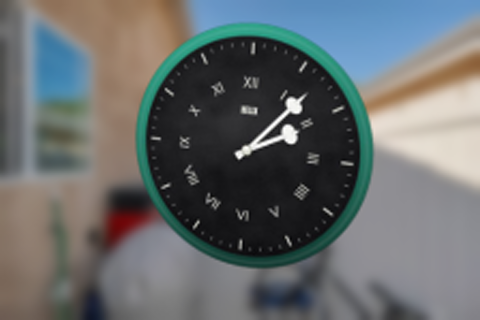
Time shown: {"hour": 2, "minute": 7}
